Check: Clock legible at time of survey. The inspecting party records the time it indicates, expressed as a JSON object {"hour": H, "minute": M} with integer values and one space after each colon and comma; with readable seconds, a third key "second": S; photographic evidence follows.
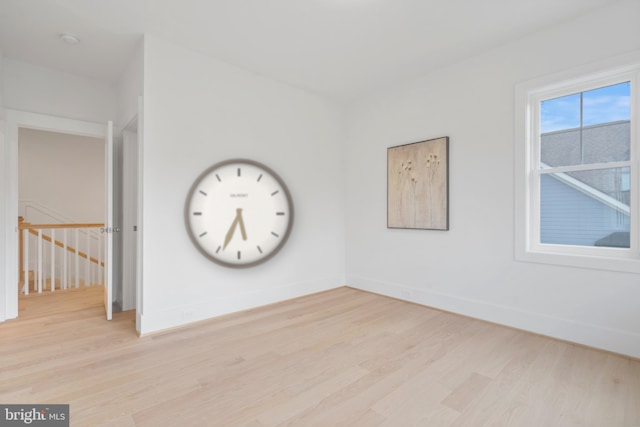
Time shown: {"hour": 5, "minute": 34}
